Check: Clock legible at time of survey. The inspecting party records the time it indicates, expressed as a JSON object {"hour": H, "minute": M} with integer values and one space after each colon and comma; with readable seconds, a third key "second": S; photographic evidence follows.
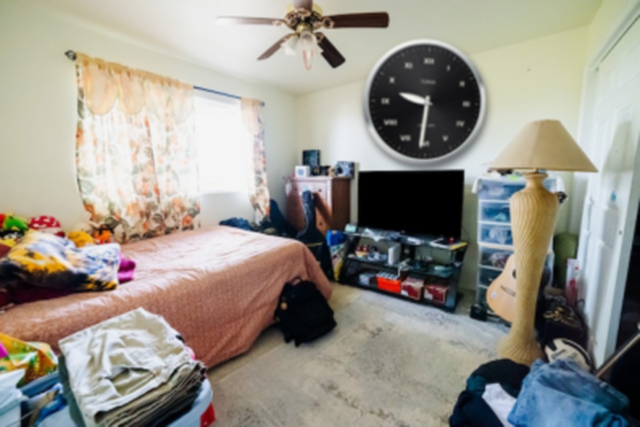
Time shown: {"hour": 9, "minute": 31}
